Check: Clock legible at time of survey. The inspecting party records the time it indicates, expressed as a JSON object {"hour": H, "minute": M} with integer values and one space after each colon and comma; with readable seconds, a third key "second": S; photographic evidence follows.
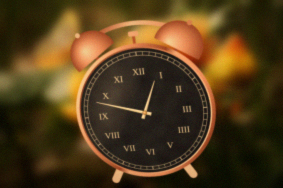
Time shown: {"hour": 12, "minute": 48}
